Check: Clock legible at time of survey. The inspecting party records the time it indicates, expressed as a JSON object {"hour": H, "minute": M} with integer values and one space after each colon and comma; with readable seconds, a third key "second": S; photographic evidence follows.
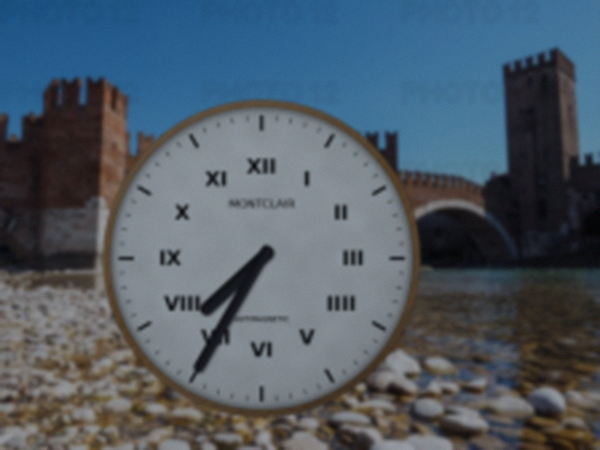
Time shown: {"hour": 7, "minute": 35}
